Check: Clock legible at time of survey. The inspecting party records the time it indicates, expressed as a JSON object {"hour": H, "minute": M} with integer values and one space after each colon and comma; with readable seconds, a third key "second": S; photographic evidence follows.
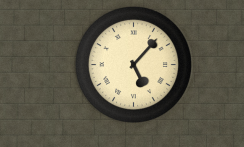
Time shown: {"hour": 5, "minute": 7}
